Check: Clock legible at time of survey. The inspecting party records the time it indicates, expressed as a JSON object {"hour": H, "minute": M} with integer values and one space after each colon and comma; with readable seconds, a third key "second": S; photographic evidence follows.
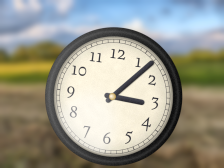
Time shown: {"hour": 3, "minute": 7}
